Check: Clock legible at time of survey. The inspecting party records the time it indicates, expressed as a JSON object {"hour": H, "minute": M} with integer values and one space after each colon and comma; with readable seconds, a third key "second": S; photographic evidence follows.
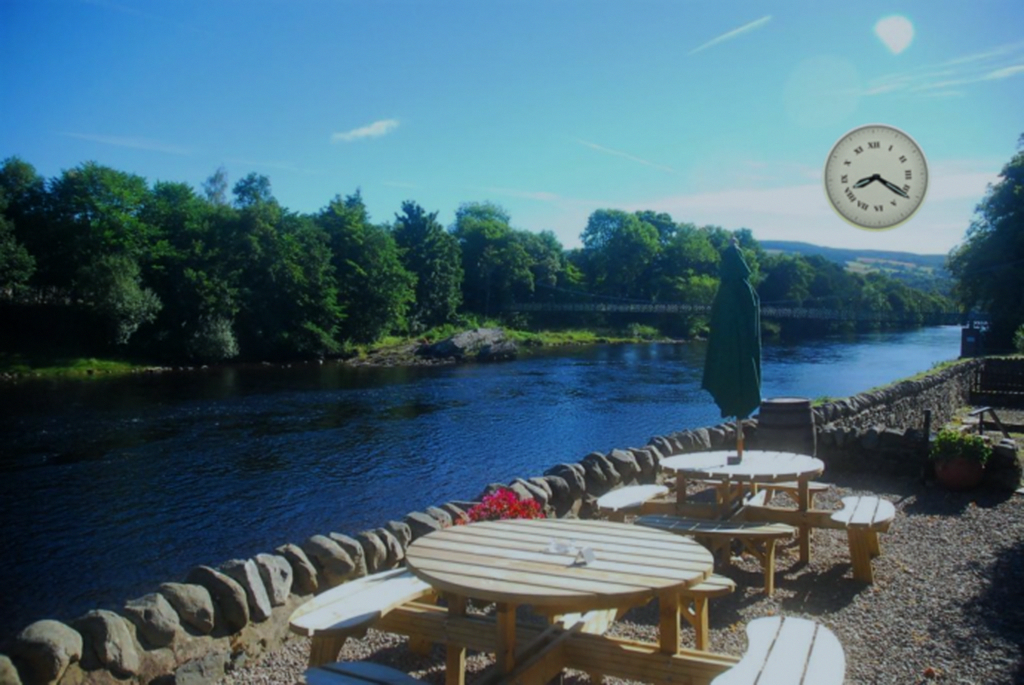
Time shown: {"hour": 8, "minute": 21}
